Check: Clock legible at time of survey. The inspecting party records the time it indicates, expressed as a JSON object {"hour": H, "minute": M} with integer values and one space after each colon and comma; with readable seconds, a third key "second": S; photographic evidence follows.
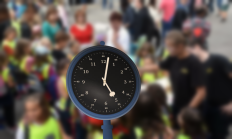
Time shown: {"hour": 5, "minute": 2}
